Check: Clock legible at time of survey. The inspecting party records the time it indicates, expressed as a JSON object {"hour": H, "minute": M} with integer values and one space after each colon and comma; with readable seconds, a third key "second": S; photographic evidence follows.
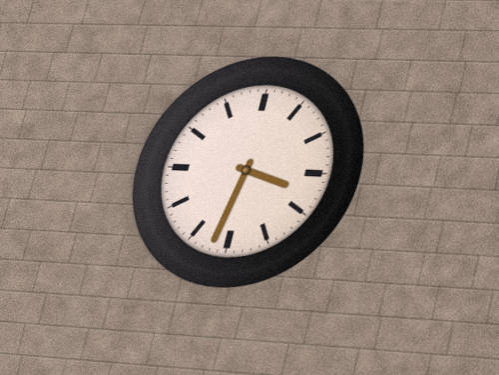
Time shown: {"hour": 3, "minute": 32}
